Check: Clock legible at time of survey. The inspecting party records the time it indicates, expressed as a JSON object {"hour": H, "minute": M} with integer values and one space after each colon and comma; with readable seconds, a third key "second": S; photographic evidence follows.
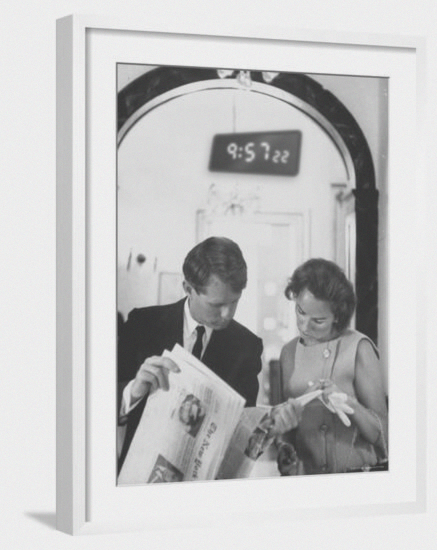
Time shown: {"hour": 9, "minute": 57}
